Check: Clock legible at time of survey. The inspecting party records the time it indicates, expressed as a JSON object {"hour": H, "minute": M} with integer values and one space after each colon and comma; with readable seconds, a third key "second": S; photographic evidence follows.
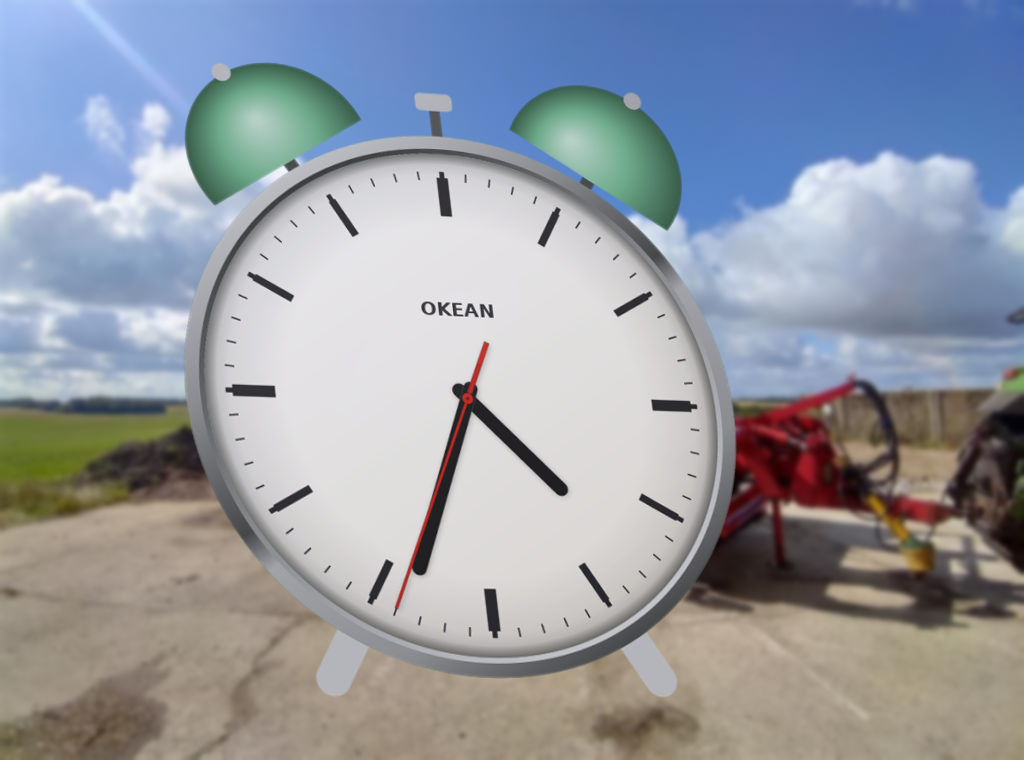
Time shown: {"hour": 4, "minute": 33, "second": 34}
